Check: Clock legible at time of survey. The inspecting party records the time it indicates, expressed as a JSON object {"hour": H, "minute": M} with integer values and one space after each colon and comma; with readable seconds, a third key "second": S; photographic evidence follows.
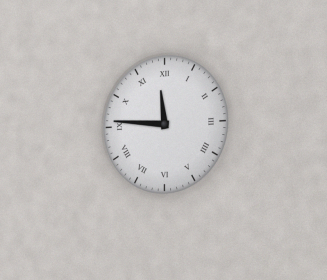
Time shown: {"hour": 11, "minute": 46}
